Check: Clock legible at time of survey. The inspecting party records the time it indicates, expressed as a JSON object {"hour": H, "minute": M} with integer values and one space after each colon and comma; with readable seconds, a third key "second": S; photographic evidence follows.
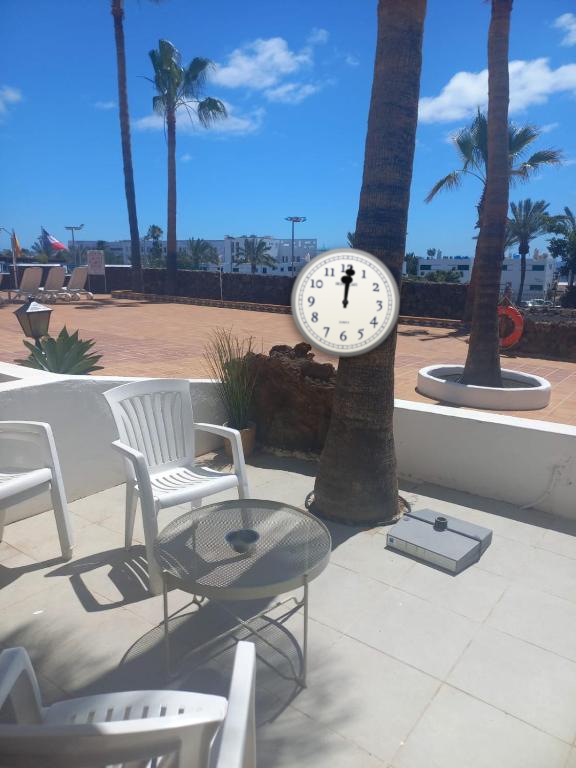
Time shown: {"hour": 12, "minute": 1}
